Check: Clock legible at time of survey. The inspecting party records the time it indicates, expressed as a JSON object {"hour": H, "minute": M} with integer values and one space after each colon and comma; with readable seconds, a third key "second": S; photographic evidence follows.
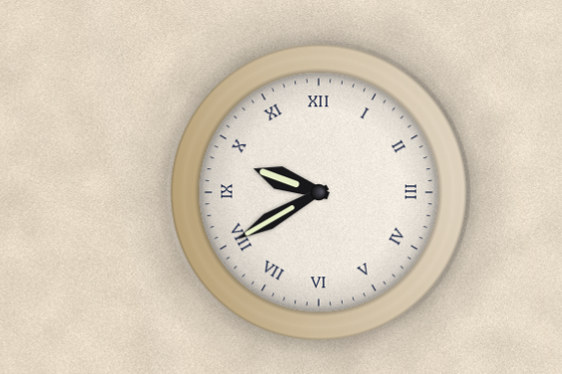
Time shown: {"hour": 9, "minute": 40}
